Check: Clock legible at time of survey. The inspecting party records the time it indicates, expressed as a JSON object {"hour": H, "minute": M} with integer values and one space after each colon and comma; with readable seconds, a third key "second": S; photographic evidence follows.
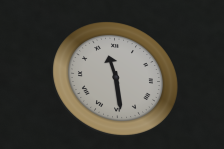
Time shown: {"hour": 11, "minute": 29}
